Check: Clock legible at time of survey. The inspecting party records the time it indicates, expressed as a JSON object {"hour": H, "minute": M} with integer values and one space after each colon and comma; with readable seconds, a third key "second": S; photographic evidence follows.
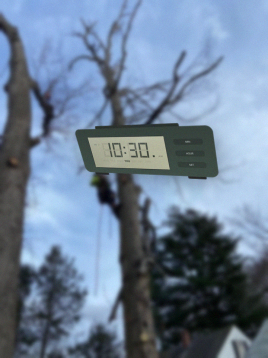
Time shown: {"hour": 10, "minute": 30}
